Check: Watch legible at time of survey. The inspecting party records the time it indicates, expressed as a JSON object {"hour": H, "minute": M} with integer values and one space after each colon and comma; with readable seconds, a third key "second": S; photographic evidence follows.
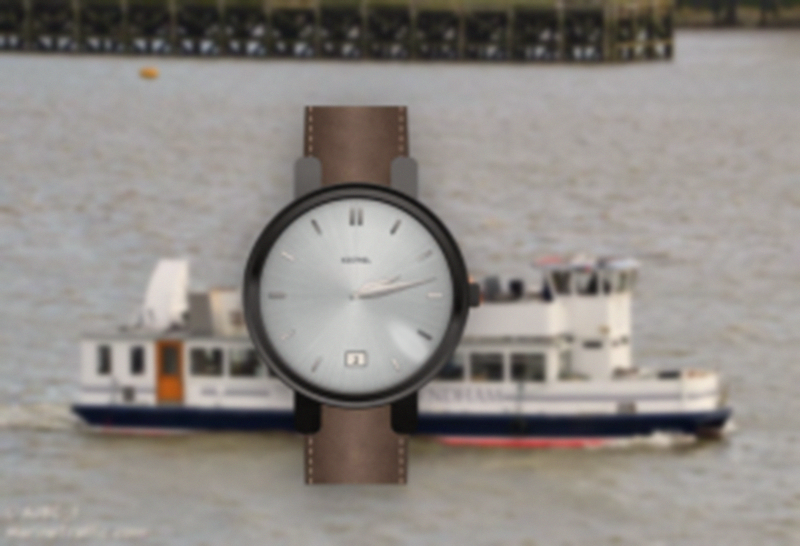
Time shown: {"hour": 2, "minute": 13}
